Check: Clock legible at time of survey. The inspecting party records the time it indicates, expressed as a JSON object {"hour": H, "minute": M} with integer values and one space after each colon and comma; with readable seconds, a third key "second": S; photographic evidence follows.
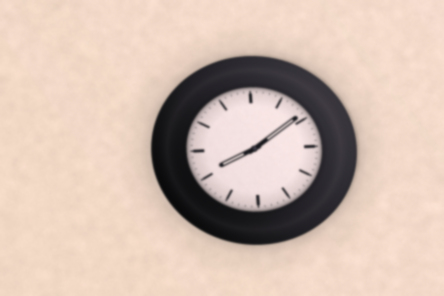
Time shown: {"hour": 8, "minute": 9}
